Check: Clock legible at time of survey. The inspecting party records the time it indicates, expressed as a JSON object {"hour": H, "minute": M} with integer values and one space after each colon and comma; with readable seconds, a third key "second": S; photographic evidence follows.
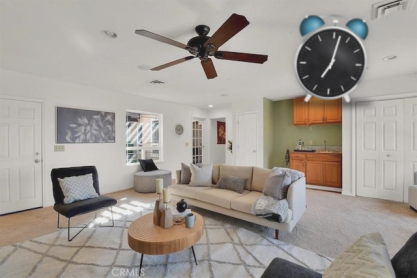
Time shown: {"hour": 7, "minute": 2}
